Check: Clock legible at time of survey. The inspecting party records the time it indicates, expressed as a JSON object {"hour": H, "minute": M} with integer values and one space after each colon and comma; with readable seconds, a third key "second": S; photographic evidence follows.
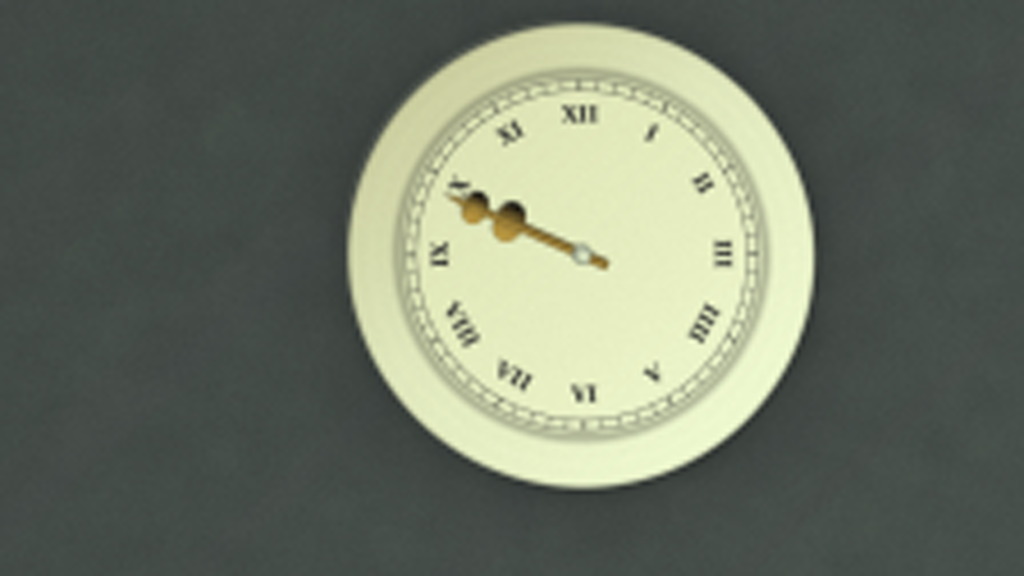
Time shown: {"hour": 9, "minute": 49}
